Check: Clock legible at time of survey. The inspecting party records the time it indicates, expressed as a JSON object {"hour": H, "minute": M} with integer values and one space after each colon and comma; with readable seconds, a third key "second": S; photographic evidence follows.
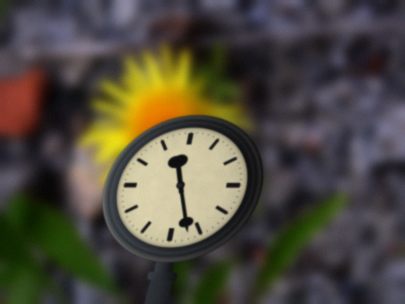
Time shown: {"hour": 11, "minute": 27}
